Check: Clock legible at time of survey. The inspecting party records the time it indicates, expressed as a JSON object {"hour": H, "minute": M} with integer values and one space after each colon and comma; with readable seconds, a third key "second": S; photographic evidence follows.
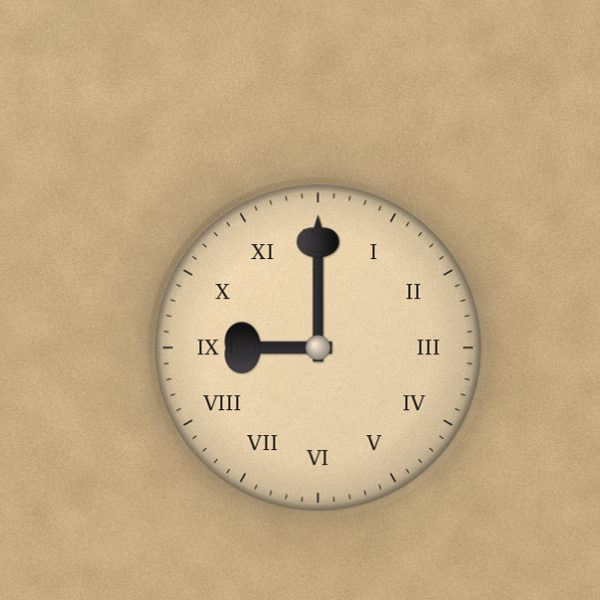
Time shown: {"hour": 9, "minute": 0}
